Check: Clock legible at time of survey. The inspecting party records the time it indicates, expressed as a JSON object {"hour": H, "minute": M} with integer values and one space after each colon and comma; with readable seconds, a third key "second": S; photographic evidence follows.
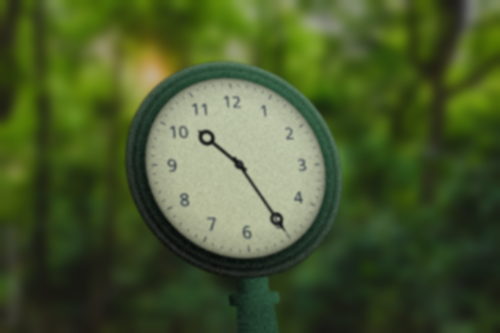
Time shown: {"hour": 10, "minute": 25}
